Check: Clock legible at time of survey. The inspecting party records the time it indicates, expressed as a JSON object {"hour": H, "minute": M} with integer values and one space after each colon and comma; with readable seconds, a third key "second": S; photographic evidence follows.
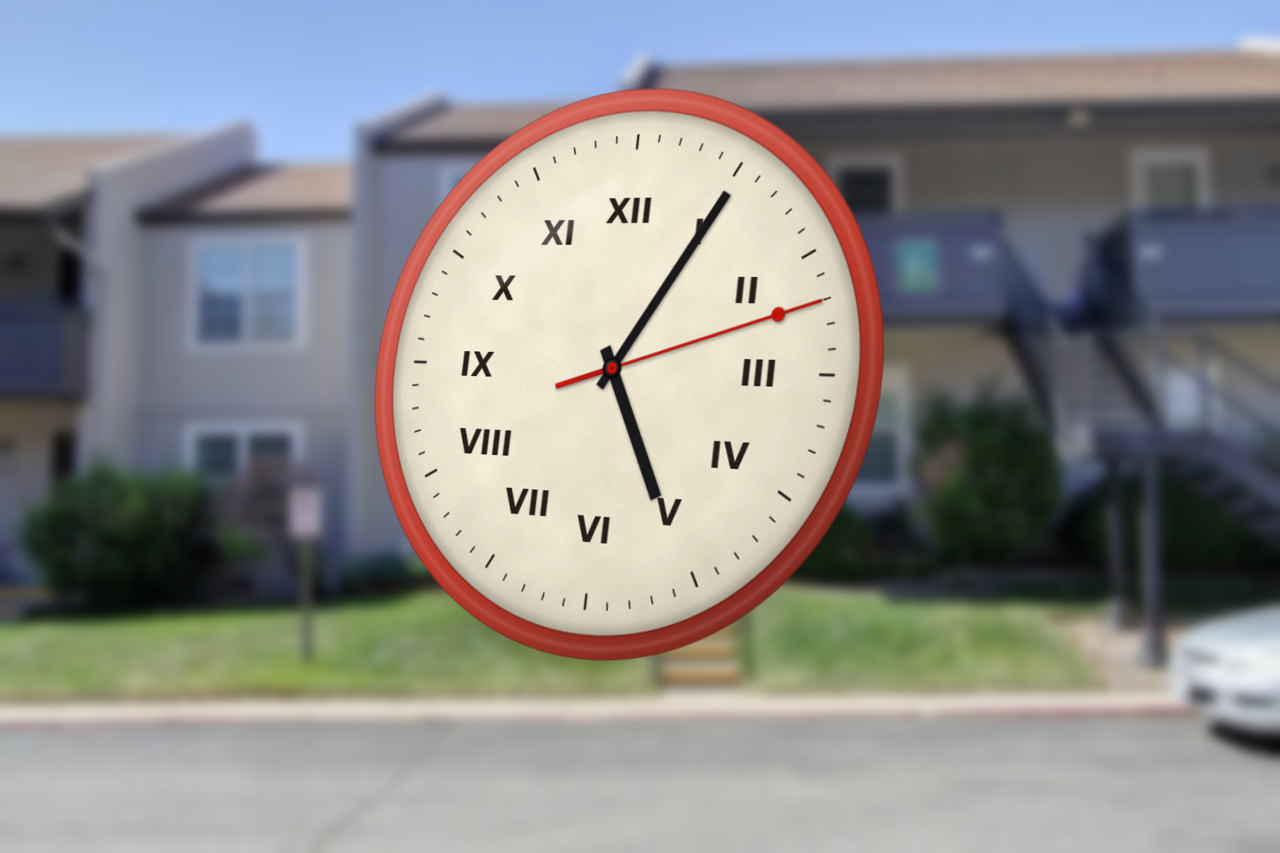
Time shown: {"hour": 5, "minute": 5, "second": 12}
